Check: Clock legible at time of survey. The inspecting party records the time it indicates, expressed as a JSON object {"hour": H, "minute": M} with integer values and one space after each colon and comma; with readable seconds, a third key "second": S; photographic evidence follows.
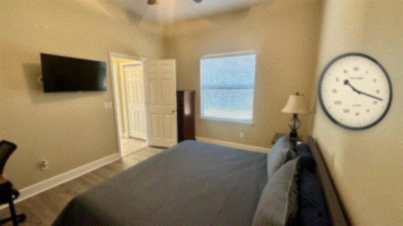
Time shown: {"hour": 10, "minute": 18}
